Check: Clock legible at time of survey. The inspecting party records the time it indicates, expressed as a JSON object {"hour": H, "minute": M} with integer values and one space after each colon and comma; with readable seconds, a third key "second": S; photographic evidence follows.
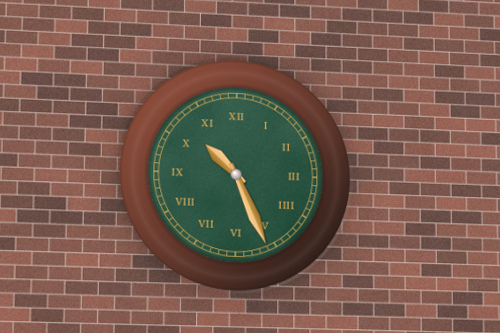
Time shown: {"hour": 10, "minute": 26}
